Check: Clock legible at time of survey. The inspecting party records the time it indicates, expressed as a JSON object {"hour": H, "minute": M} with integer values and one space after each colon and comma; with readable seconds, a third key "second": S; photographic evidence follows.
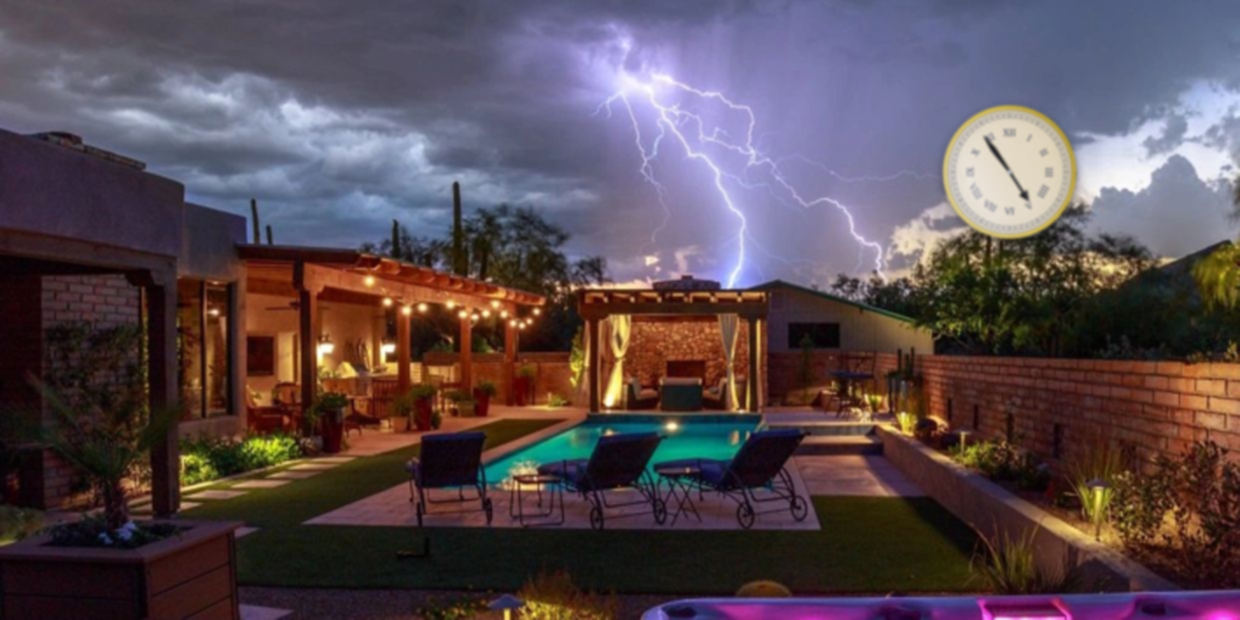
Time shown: {"hour": 4, "minute": 54}
